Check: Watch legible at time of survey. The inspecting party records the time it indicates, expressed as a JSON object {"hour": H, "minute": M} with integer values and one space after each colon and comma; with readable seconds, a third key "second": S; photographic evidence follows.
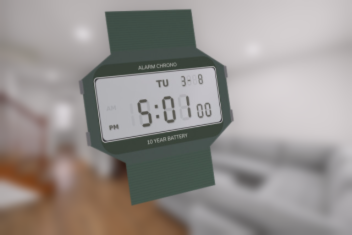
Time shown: {"hour": 5, "minute": 1, "second": 0}
